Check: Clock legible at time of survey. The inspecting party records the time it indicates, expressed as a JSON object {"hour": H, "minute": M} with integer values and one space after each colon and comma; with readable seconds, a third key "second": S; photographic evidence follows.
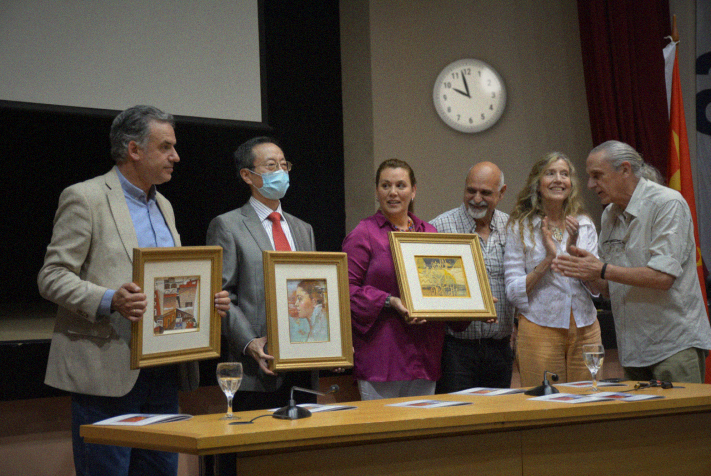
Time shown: {"hour": 9, "minute": 58}
